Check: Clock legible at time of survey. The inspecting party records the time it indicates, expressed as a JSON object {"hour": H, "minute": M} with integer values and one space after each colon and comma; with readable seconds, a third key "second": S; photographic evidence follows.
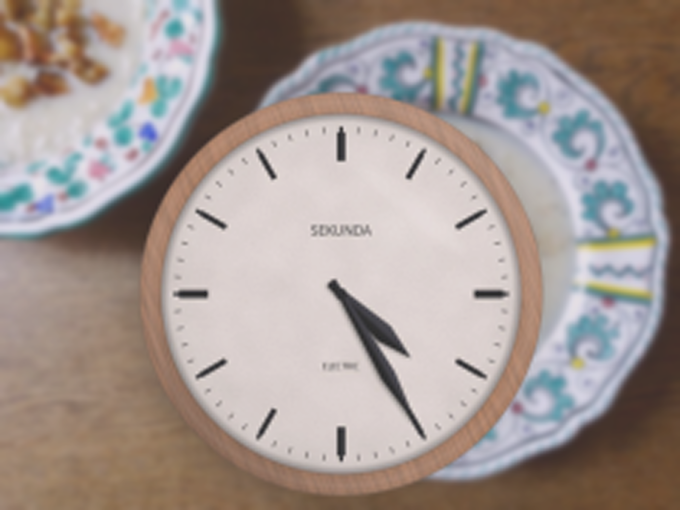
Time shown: {"hour": 4, "minute": 25}
